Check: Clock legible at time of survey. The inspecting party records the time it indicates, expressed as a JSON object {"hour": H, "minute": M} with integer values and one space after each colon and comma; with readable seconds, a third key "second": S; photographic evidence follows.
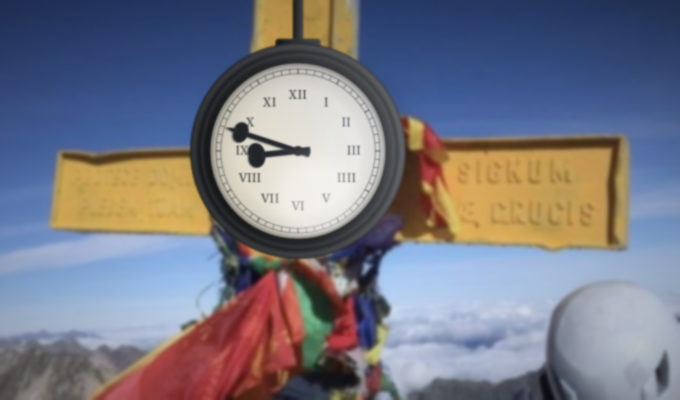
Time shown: {"hour": 8, "minute": 48}
